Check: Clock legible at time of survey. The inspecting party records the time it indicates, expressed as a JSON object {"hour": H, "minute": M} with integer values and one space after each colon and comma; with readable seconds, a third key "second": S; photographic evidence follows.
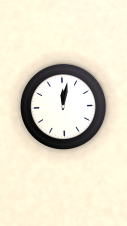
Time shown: {"hour": 12, "minute": 2}
